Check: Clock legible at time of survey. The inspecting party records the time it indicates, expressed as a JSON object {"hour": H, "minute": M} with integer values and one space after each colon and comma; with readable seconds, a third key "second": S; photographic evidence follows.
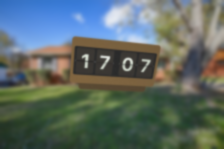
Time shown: {"hour": 17, "minute": 7}
